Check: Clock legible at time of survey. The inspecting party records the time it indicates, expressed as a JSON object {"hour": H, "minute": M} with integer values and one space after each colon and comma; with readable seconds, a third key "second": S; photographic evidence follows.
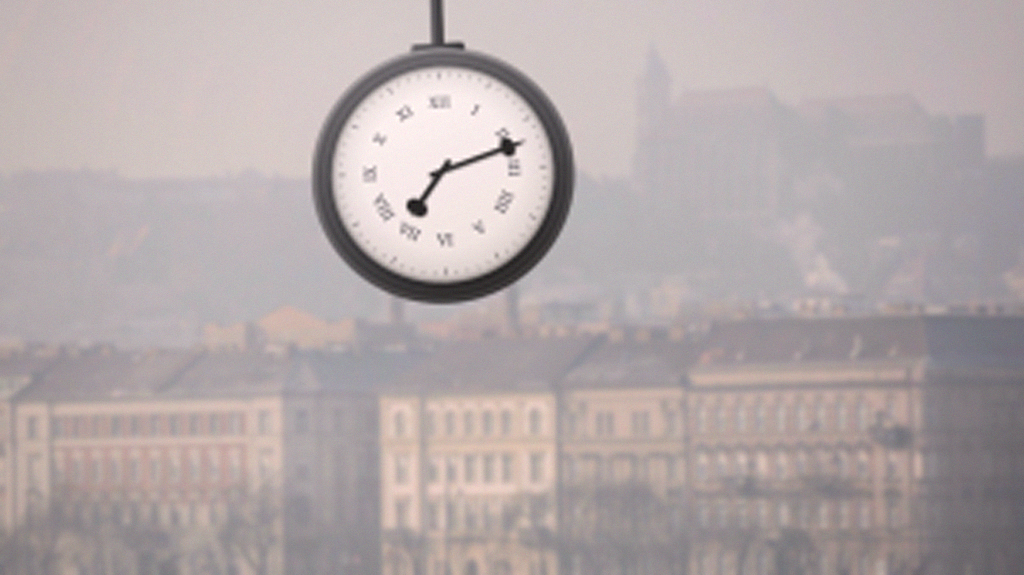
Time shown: {"hour": 7, "minute": 12}
